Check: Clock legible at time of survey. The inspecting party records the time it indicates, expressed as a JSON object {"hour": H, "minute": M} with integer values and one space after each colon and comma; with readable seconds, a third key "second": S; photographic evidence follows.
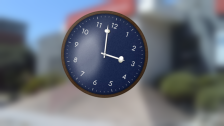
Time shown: {"hour": 2, "minute": 58}
